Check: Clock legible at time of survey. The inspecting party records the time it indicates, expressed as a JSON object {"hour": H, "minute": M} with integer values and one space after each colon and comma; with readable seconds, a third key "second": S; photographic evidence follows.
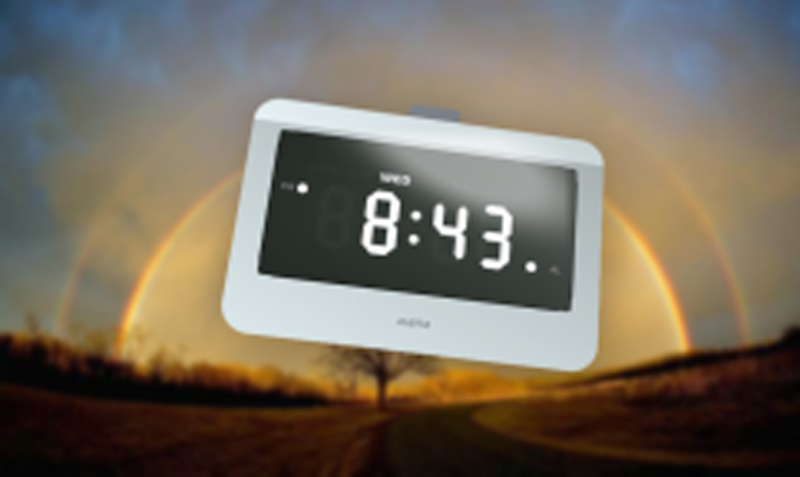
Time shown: {"hour": 8, "minute": 43}
